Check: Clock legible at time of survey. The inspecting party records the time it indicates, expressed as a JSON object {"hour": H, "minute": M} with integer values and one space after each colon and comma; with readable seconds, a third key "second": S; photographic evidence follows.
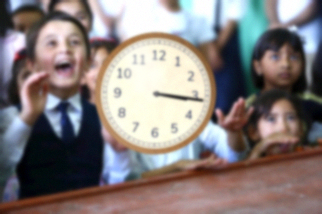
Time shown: {"hour": 3, "minute": 16}
